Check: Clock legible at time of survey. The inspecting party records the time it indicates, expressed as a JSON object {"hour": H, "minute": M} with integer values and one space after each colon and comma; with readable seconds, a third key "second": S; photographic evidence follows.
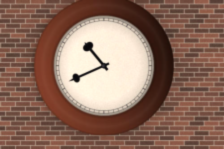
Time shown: {"hour": 10, "minute": 41}
